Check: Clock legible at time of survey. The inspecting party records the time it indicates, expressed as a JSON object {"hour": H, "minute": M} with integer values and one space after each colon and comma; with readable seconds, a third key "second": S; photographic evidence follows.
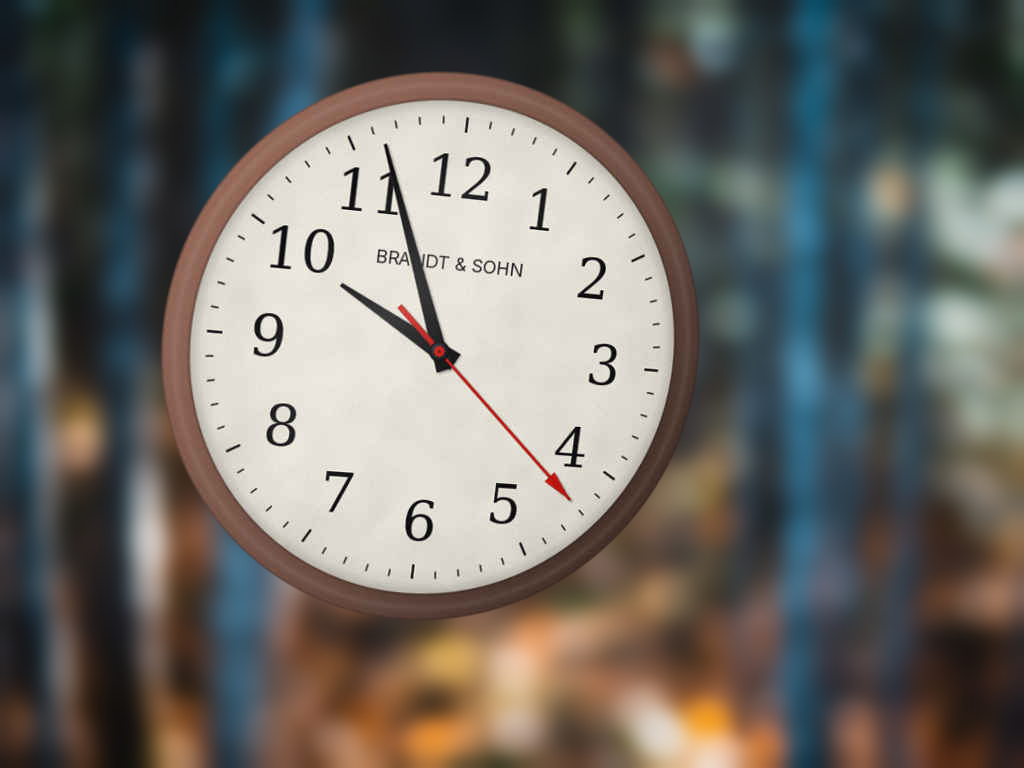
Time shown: {"hour": 9, "minute": 56, "second": 22}
